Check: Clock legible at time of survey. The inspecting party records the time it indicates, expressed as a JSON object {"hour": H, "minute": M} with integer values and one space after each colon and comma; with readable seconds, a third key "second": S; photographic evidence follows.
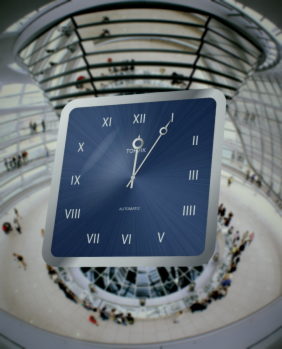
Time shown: {"hour": 12, "minute": 5}
